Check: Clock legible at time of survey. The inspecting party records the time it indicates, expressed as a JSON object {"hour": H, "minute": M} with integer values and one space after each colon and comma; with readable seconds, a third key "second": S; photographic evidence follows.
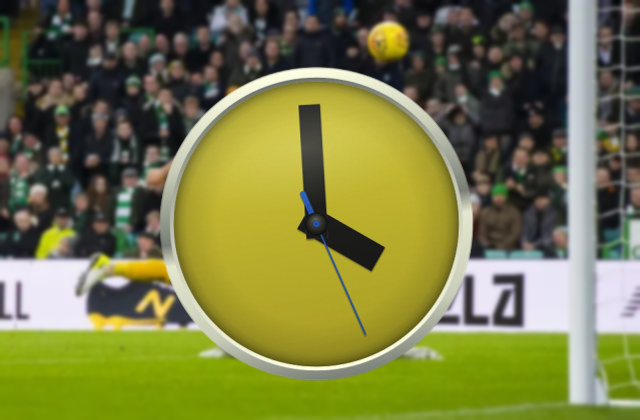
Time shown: {"hour": 3, "minute": 59, "second": 26}
